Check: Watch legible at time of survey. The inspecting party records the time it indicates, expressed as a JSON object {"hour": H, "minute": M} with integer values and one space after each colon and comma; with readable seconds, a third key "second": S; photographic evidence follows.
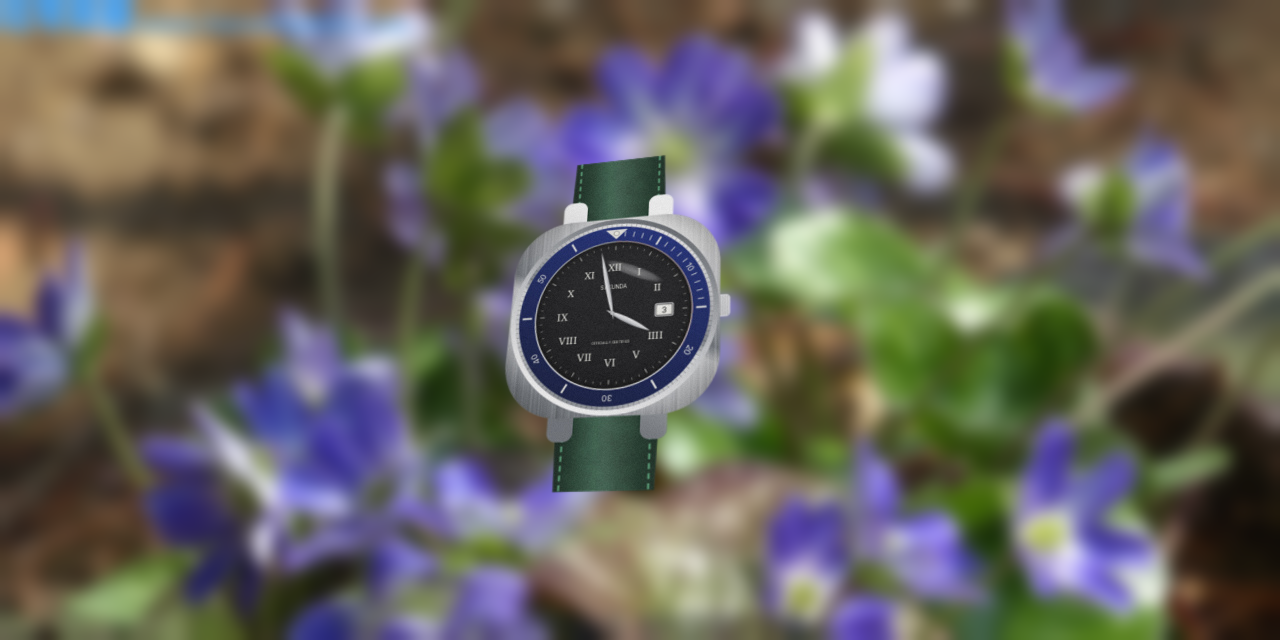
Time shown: {"hour": 3, "minute": 58}
